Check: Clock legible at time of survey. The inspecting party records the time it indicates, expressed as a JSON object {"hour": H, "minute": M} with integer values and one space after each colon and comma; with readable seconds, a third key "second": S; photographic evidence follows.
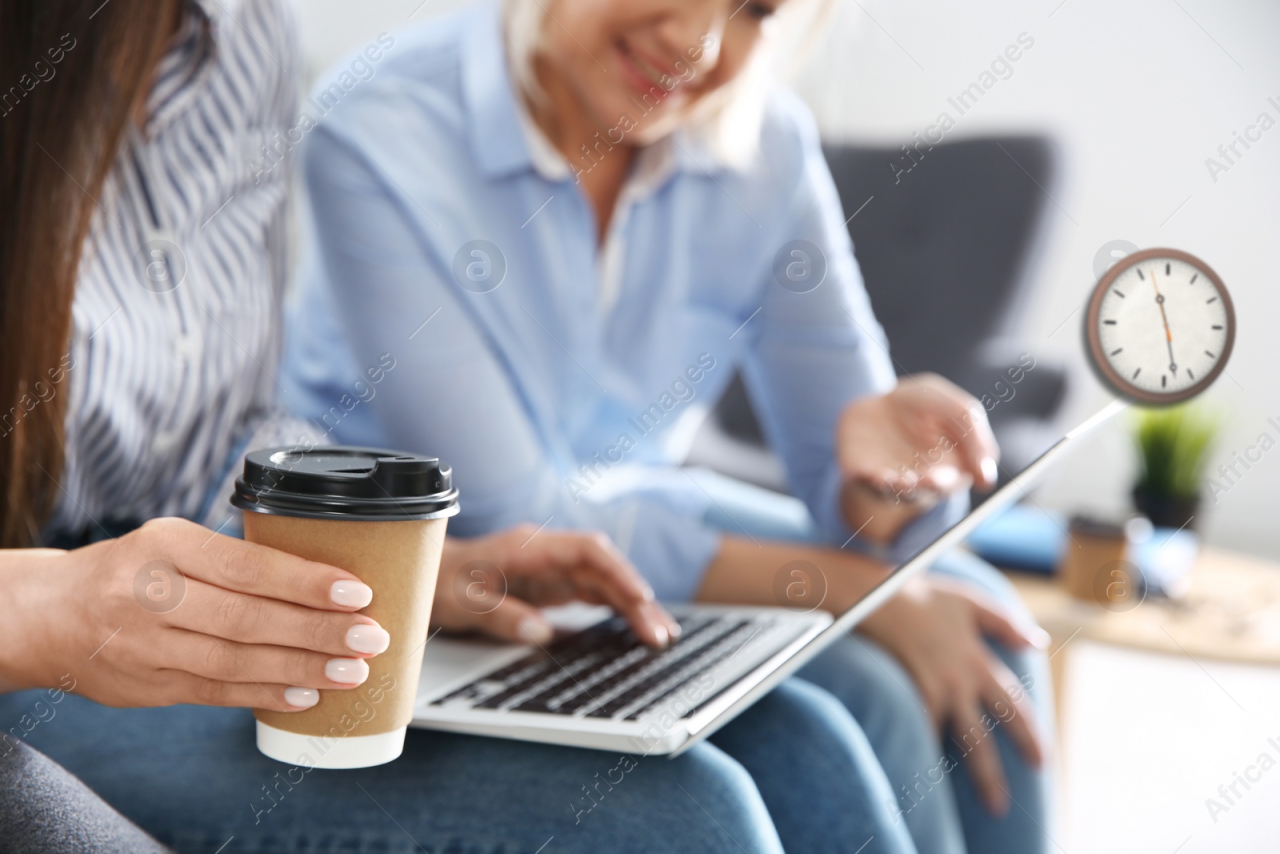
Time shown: {"hour": 11, "minute": 27, "second": 57}
